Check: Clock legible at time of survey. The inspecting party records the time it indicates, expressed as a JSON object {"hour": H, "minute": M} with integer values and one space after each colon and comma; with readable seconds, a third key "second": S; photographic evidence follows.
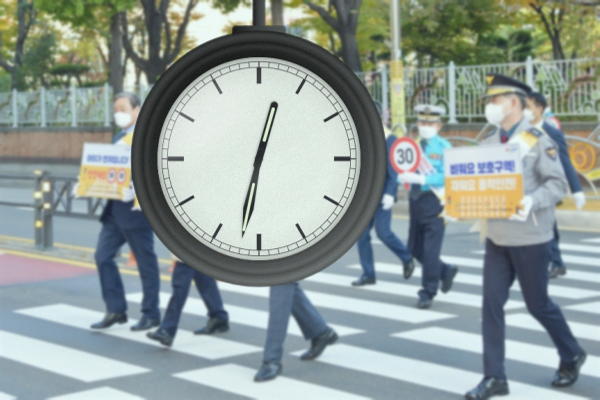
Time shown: {"hour": 12, "minute": 32}
